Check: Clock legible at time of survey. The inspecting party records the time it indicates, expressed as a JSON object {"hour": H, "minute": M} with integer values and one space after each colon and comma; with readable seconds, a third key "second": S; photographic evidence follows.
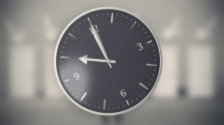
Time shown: {"hour": 10, "minute": 0}
